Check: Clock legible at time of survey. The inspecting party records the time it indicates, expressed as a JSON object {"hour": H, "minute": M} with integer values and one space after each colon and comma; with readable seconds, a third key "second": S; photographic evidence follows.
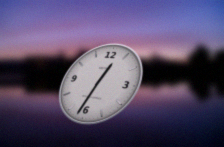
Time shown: {"hour": 12, "minute": 32}
